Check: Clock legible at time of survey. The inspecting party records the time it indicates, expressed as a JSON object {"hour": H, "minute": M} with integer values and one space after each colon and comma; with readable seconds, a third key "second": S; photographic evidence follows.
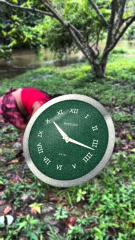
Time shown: {"hour": 10, "minute": 17}
